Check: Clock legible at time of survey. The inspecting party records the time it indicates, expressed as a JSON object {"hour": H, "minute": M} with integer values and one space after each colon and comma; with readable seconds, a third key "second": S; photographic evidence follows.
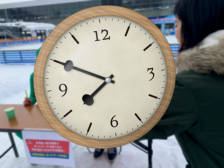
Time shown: {"hour": 7, "minute": 50}
